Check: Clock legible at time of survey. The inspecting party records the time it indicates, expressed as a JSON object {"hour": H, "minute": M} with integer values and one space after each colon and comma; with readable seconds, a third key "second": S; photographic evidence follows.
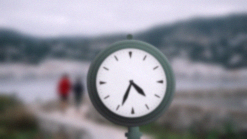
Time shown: {"hour": 4, "minute": 34}
